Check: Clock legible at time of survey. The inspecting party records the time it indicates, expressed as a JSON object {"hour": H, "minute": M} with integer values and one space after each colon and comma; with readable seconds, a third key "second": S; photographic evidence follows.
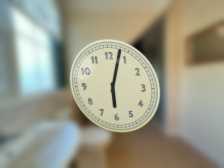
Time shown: {"hour": 6, "minute": 3}
